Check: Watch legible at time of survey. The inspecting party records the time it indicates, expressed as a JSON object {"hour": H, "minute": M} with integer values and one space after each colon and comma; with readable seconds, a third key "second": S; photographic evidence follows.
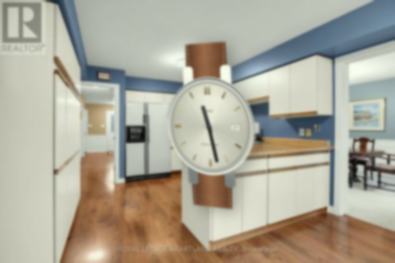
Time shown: {"hour": 11, "minute": 28}
